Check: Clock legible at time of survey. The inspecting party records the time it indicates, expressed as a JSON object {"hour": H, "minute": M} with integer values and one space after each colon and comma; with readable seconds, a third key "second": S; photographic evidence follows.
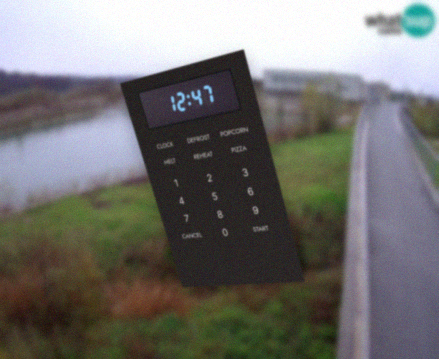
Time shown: {"hour": 12, "minute": 47}
